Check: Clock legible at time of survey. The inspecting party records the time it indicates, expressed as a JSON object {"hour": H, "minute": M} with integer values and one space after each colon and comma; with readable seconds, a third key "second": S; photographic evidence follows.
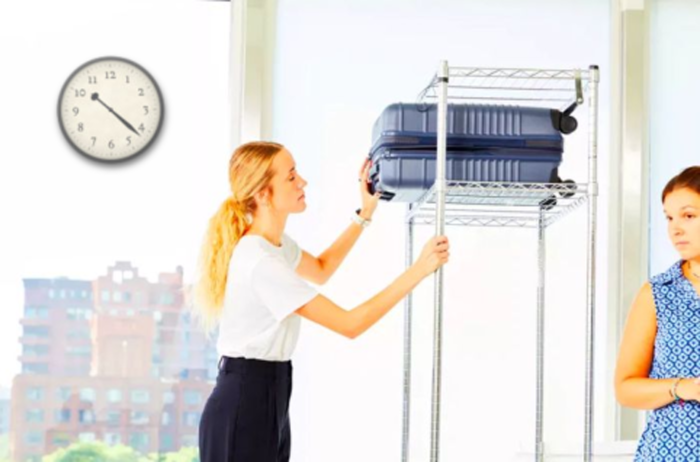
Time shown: {"hour": 10, "minute": 22}
